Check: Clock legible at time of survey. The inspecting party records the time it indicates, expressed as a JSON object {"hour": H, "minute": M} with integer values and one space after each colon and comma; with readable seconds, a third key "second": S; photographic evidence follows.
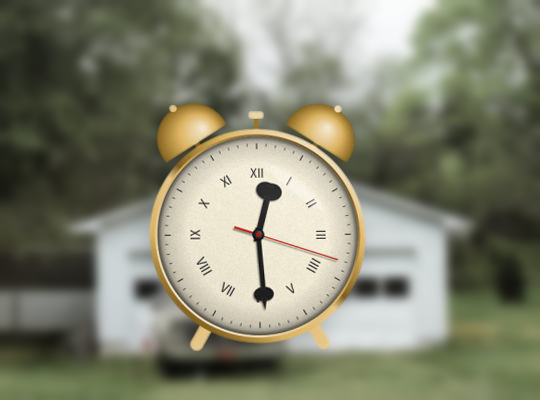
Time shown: {"hour": 12, "minute": 29, "second": 18}
